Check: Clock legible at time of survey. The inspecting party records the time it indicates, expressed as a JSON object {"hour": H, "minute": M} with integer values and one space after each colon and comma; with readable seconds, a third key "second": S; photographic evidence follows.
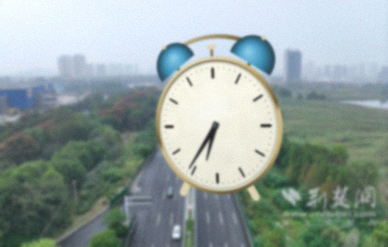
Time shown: {"hour": 6, "minute": 36}
